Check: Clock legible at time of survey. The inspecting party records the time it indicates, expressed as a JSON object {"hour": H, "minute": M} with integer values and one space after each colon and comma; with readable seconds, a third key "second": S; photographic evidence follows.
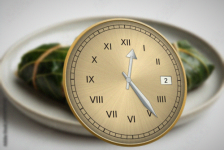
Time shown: {"hour": 12, "minute": 24}
